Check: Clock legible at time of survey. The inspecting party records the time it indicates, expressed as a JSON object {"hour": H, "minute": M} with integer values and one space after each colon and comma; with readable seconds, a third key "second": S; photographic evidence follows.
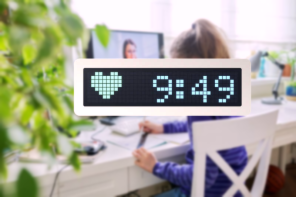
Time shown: {"hour": 9, "minute": 49}
